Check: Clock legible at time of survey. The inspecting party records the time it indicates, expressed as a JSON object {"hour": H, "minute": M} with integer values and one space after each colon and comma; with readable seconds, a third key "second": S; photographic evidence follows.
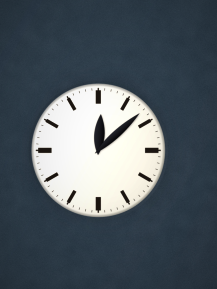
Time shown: {"hour": 12, "minute": 8}
